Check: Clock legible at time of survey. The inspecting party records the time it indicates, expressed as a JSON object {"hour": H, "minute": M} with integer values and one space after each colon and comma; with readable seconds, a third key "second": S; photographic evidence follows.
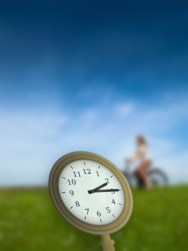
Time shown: {"hour": 2, "minute": 15}
